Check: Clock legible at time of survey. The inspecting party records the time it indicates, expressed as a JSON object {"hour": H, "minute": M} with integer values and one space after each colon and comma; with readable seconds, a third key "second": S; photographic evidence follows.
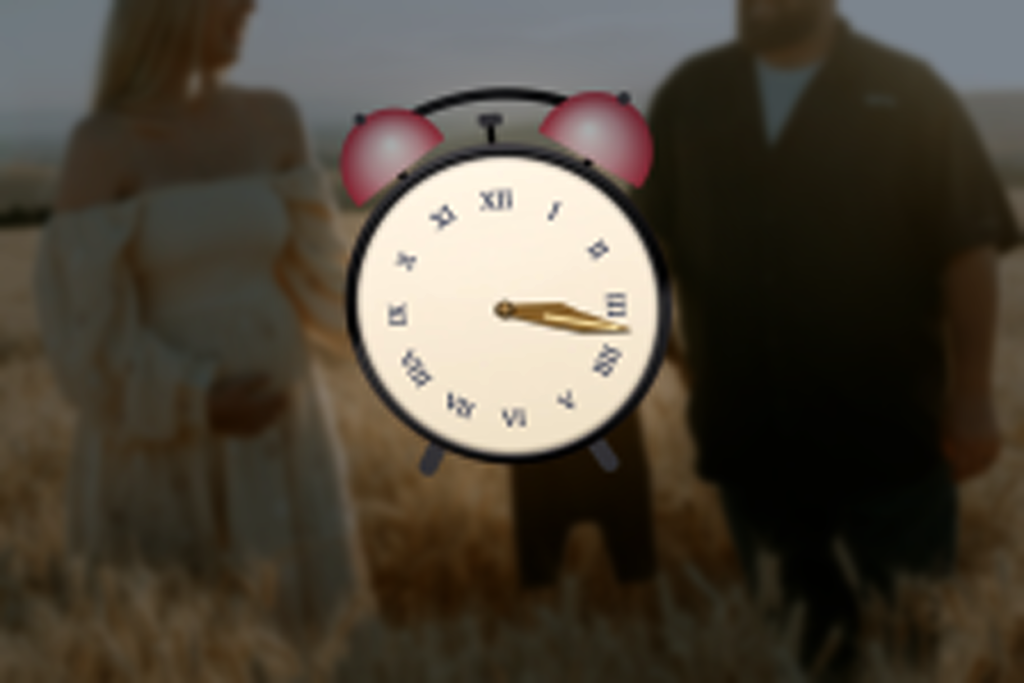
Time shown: {"hour": 3, "minute": 17}
